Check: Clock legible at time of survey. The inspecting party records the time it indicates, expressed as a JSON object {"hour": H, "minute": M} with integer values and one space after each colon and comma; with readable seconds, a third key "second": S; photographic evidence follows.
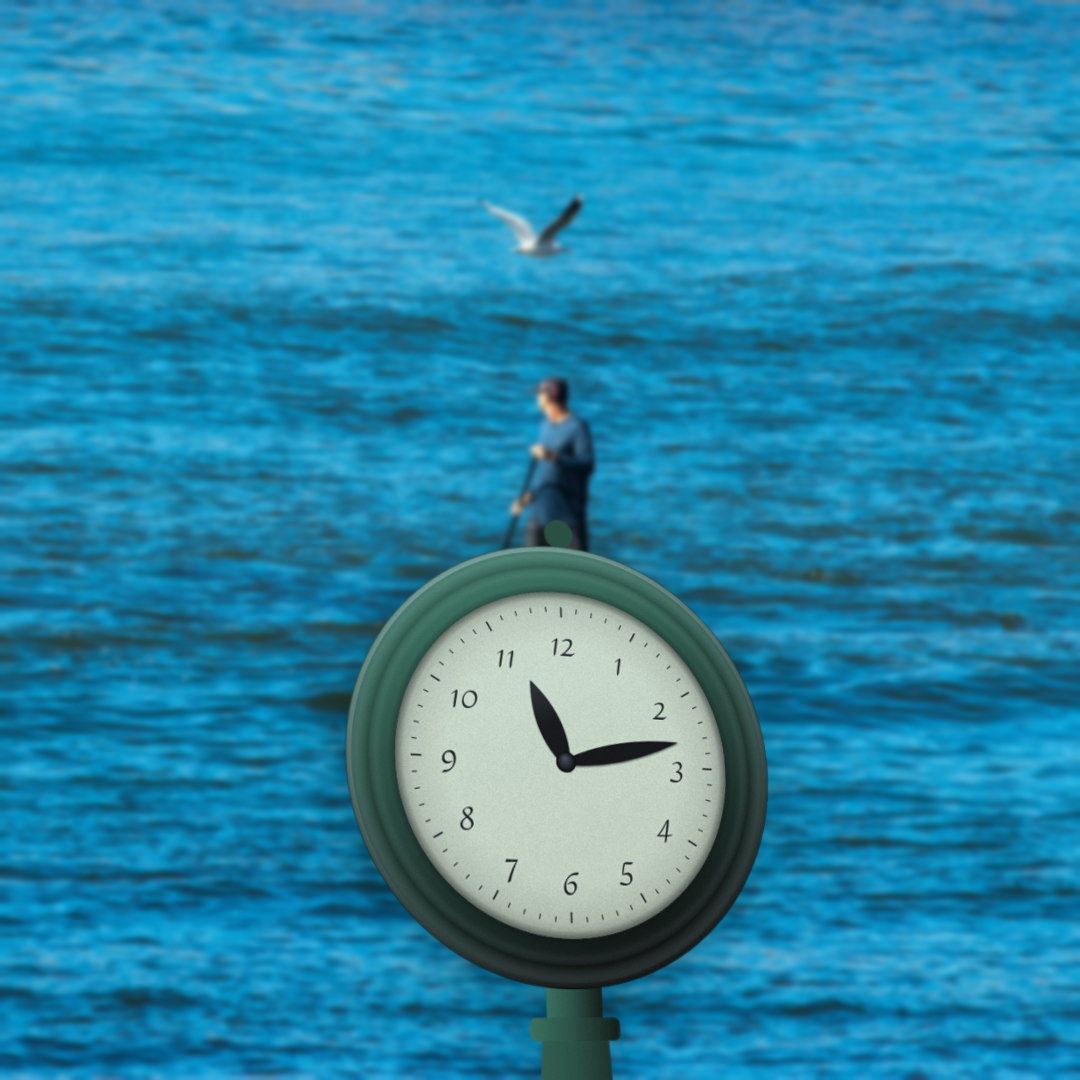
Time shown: {"hour": 11, "minute": 13}
